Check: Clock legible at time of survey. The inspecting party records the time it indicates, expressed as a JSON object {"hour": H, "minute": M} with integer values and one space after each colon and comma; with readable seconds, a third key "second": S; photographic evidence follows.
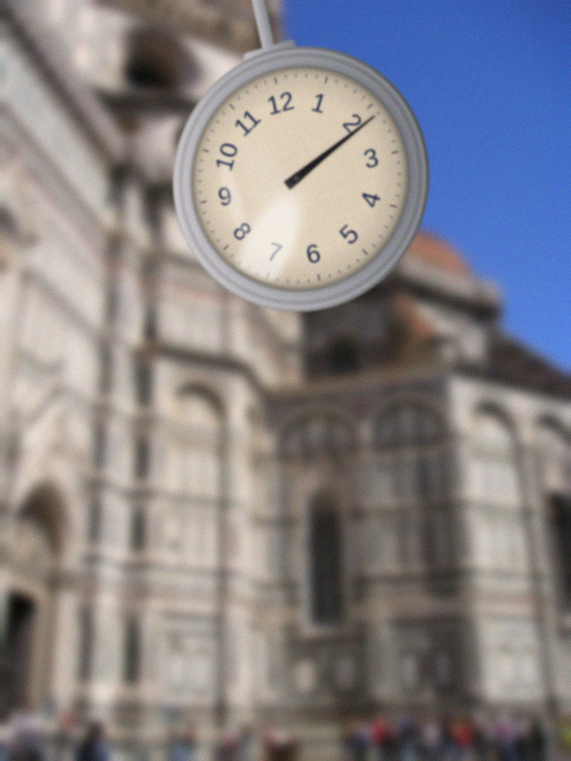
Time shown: {"hour": 2, "minute": 11}
